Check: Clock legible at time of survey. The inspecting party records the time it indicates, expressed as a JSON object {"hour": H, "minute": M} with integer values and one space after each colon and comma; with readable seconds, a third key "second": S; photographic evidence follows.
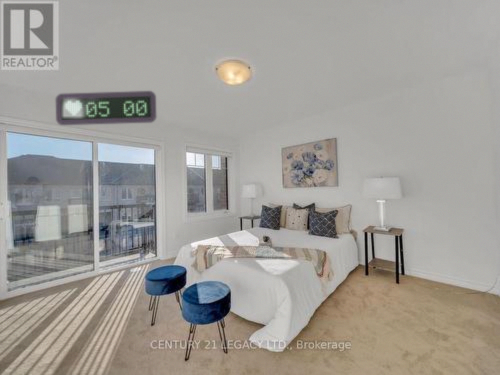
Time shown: {"hour": 5, "minute": 0}
